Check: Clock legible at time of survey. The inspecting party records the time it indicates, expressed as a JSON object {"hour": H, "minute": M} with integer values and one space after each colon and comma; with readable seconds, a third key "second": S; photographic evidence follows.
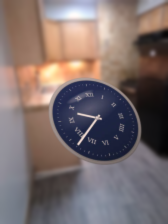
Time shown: {"hour": 9, "minute": 38}
